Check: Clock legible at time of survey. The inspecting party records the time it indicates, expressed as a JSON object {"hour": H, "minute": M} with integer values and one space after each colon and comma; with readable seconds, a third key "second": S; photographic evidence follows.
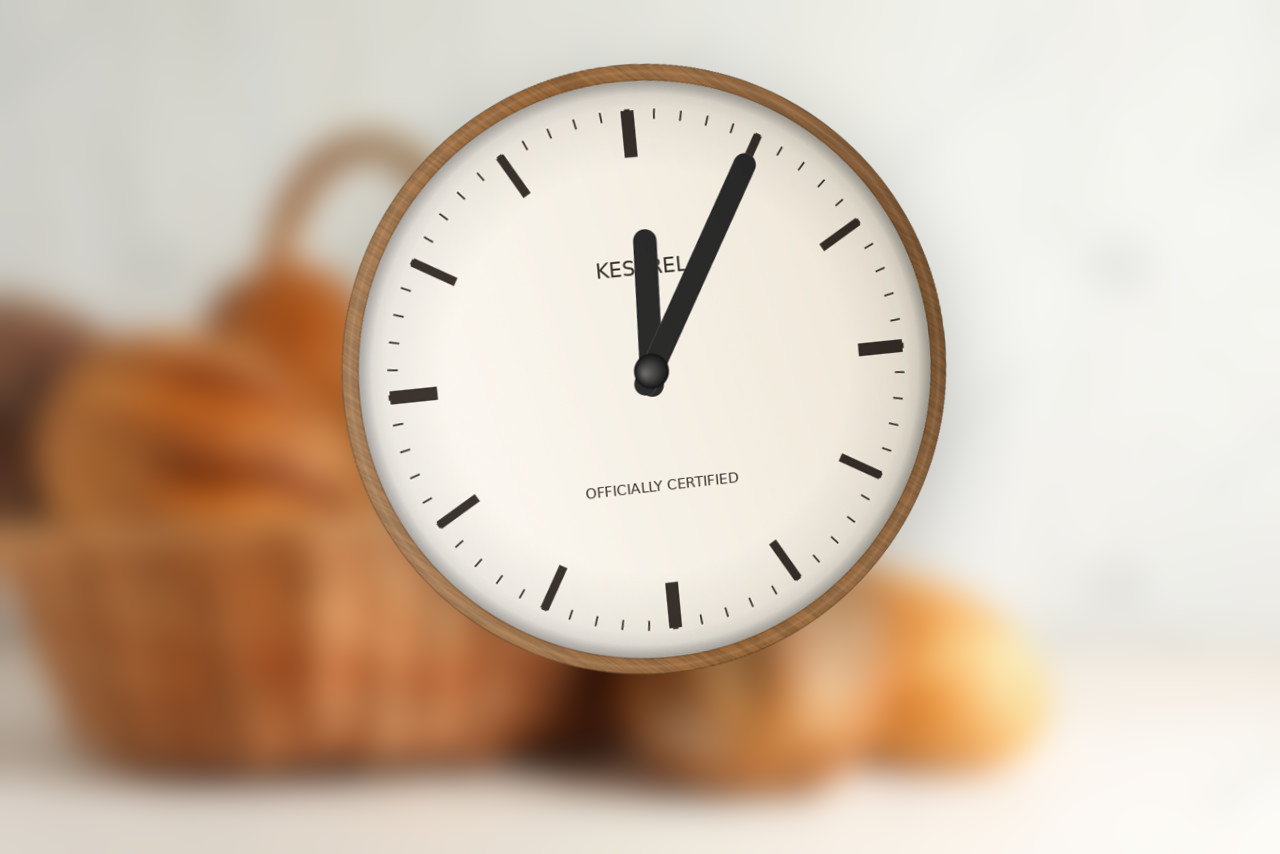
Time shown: {"hour": 12, "minute": 5}
